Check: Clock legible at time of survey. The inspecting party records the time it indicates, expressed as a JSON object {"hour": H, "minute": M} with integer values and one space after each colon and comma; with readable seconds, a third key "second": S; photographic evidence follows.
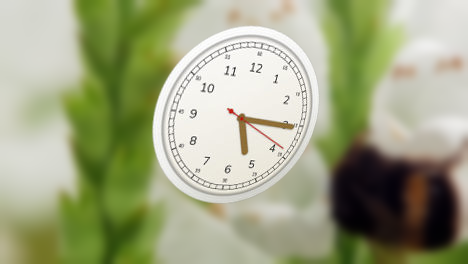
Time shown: {"hour": 5, "minute": 15, "second": 19}
